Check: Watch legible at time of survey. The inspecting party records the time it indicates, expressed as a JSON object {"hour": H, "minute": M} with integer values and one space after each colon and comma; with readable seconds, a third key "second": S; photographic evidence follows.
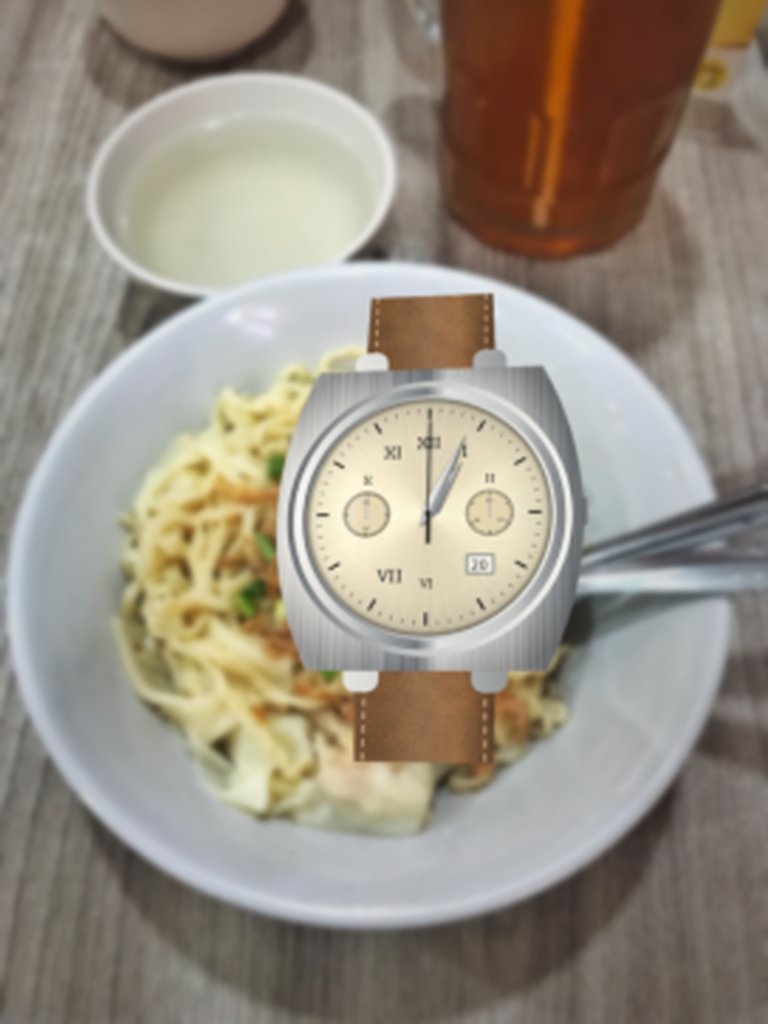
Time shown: {"hour": 1, "minute": 4}
